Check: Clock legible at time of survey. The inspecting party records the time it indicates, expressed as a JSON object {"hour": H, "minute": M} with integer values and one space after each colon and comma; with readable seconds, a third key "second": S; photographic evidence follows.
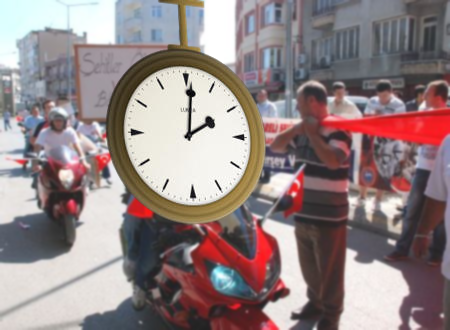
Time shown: {"hour": 2, "minute": 1}
